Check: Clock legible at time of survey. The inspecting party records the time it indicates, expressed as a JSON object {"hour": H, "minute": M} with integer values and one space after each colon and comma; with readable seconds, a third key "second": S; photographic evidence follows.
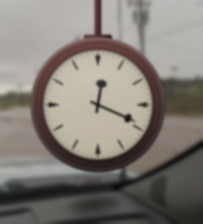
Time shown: {"hour": 12, "minute": 19}
